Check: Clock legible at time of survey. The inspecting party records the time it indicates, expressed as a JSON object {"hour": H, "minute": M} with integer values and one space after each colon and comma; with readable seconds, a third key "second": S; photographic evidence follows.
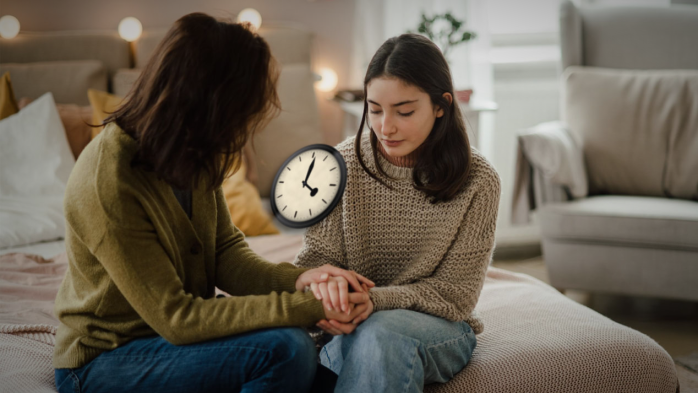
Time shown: {"hour": 4, "minute": 1}
